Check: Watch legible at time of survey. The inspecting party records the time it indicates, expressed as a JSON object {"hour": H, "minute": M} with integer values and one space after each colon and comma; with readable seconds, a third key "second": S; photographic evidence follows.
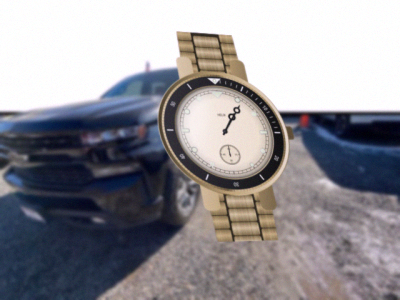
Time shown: {"hour": 1, "minute": 6}
